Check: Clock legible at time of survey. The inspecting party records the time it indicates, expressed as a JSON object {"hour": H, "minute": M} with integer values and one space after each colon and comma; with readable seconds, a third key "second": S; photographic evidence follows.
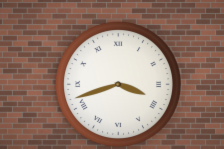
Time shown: {"hour": 3, "minute": 42}
